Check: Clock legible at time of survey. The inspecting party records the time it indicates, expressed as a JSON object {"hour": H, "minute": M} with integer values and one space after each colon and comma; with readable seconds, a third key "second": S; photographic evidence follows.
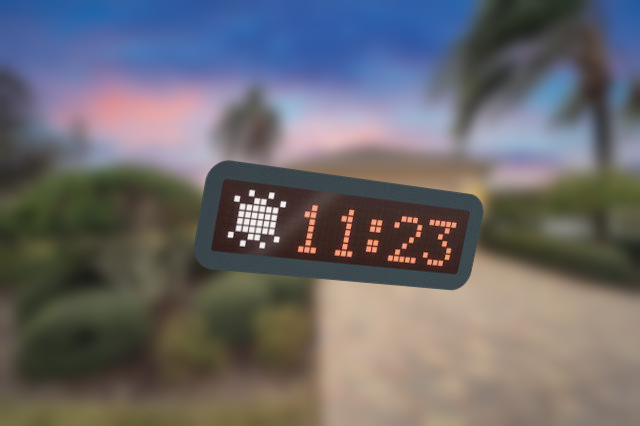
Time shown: {"hour": 11, "minute": 23}
